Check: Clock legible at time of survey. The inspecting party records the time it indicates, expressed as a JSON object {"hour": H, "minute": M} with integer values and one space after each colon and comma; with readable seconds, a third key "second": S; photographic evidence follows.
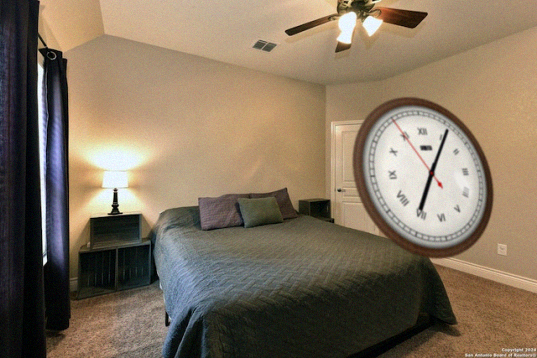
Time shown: {"hour": 7, "minute": 5, "second": 55}
